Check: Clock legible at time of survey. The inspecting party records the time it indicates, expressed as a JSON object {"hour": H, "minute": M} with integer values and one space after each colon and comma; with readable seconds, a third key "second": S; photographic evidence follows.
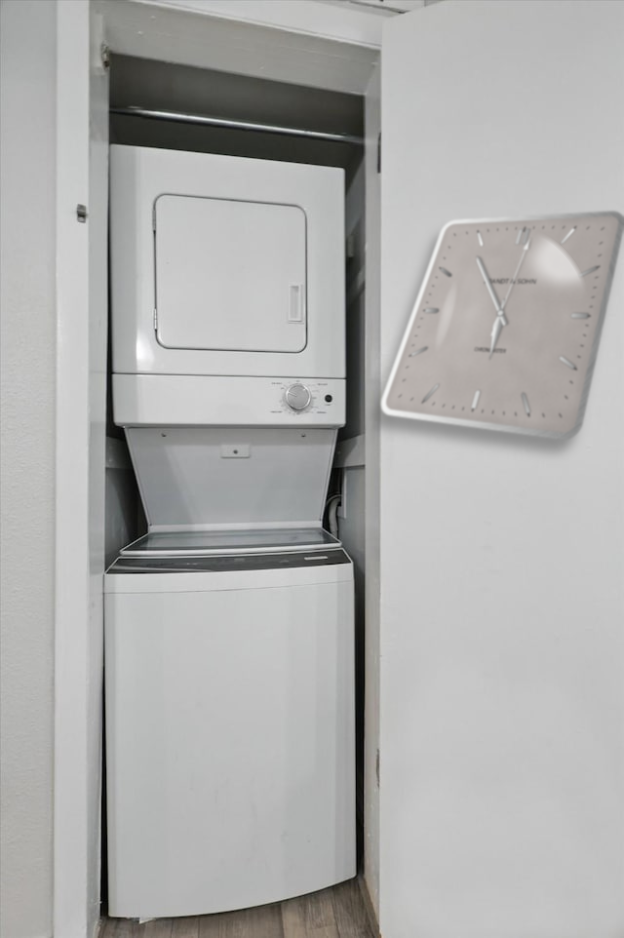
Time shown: {"hour": 5, "minute": 54, "second": 1}
